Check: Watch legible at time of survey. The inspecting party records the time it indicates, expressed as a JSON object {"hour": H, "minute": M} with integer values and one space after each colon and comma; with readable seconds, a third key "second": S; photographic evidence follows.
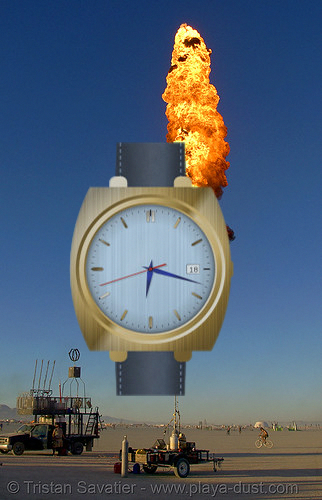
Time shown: {"hour": 6, "minute": 17, "second": 42}
